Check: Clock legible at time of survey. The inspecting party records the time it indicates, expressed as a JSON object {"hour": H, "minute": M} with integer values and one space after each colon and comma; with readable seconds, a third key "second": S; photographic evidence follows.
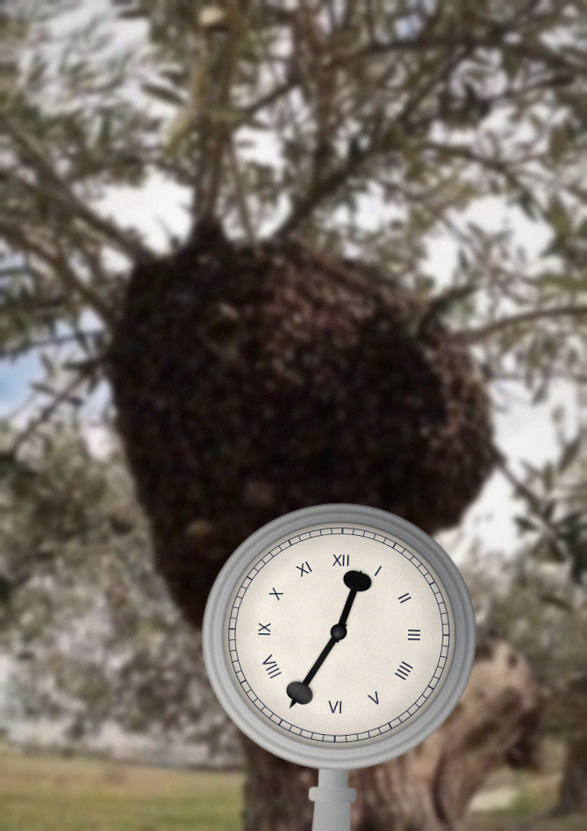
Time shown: {"hour": 12, "minute": 35}
